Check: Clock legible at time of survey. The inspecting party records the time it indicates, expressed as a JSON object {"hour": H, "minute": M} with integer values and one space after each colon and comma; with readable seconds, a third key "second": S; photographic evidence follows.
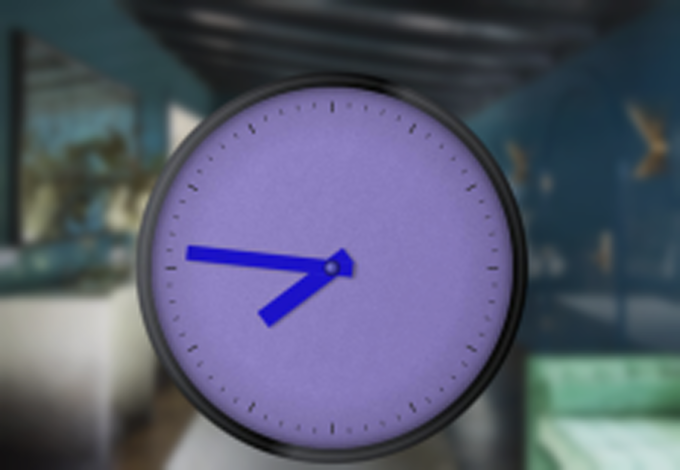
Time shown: {"hour": 7, "minute": 46}
